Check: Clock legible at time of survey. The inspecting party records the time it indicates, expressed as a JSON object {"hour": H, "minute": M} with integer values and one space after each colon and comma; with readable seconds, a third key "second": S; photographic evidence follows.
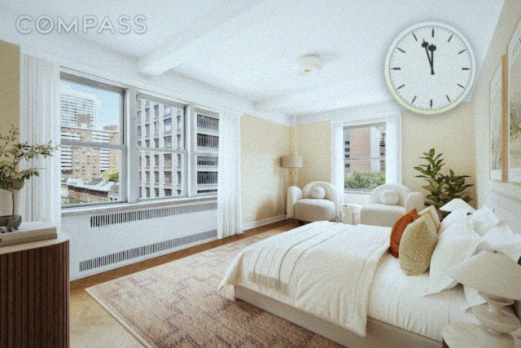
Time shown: {"hour": 11, "minute": 57}
